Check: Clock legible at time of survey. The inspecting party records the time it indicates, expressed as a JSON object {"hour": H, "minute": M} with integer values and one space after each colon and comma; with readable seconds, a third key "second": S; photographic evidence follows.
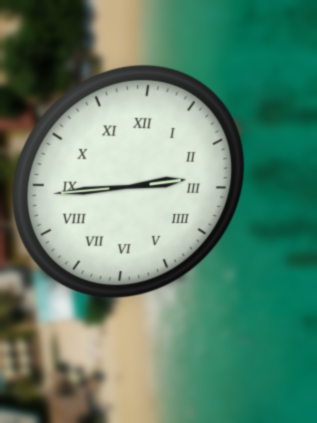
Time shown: {"hour": 2, "minute": 44}
